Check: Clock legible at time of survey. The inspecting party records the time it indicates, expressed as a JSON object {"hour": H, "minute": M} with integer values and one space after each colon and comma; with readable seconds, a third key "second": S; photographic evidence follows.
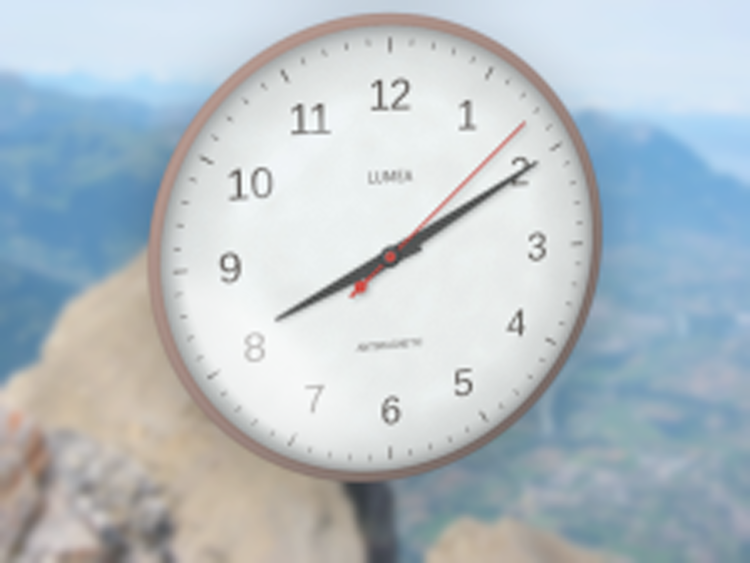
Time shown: {"hour": 8, "minute": 10, "second": 8}
